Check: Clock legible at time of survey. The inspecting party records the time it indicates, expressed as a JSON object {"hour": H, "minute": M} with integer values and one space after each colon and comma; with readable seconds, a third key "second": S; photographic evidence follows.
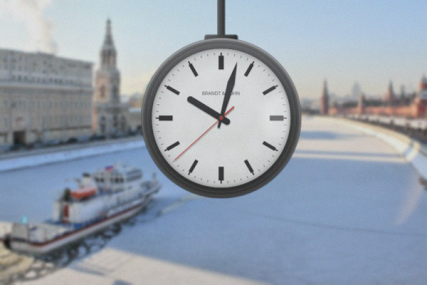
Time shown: {"hour": 10, "minute": 2, "second": 38}
